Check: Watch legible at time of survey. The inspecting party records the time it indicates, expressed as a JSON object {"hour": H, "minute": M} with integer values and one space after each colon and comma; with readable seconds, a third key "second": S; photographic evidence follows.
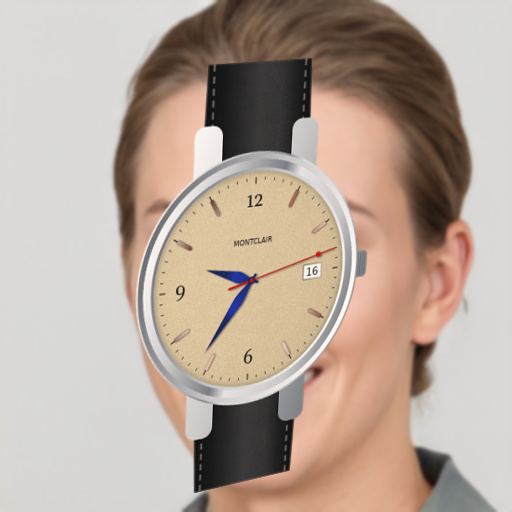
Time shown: {"hour": 9, "minute": 36, "second": 13}
